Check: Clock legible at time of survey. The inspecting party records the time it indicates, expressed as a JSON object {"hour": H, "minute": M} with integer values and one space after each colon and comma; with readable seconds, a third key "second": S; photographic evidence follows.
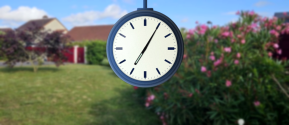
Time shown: {"hour": 7, "minute": 5}
